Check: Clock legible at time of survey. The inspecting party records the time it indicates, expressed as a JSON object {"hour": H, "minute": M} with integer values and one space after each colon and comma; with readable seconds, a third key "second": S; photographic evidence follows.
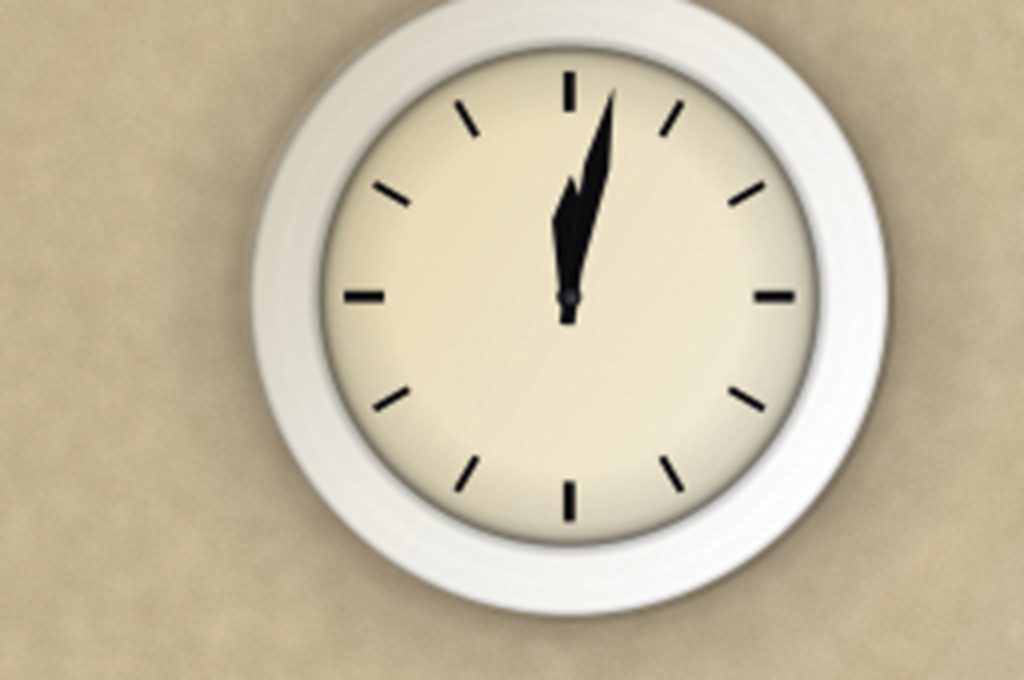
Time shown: {"hour": 12, "minute": 2}
